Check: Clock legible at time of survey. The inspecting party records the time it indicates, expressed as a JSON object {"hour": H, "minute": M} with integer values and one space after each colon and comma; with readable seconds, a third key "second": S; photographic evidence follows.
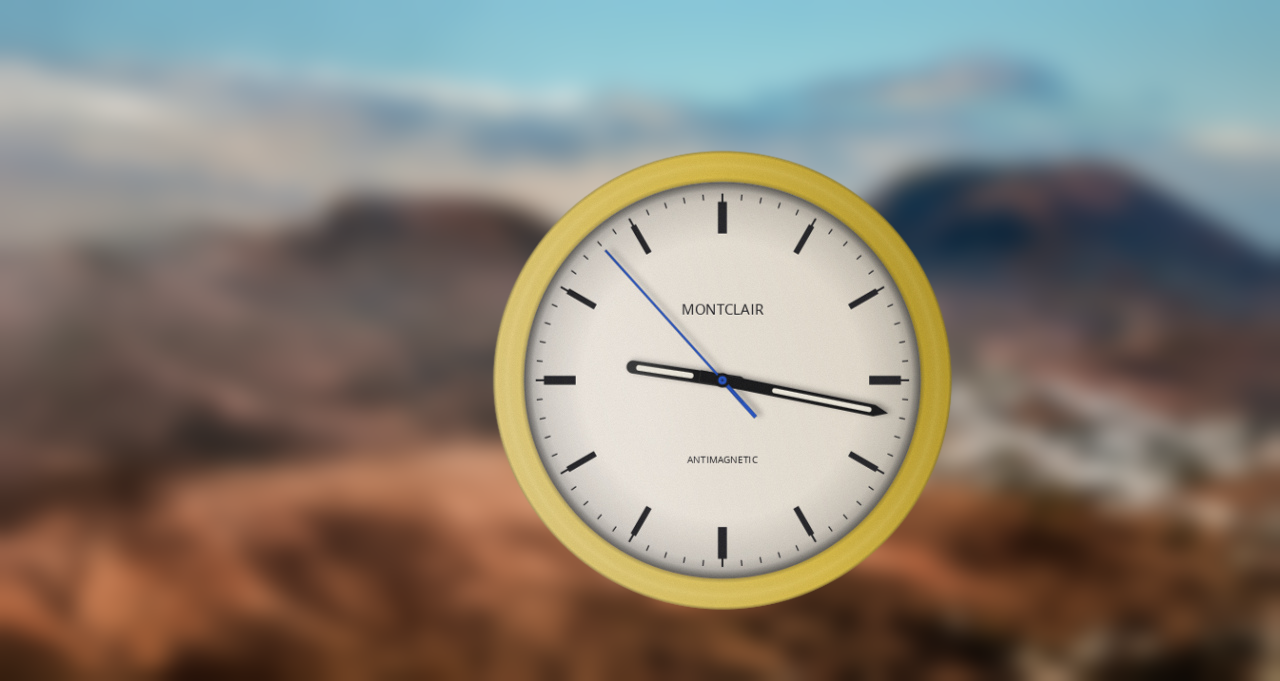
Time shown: {"hour": 9, "minute": 16, "second": 53}
